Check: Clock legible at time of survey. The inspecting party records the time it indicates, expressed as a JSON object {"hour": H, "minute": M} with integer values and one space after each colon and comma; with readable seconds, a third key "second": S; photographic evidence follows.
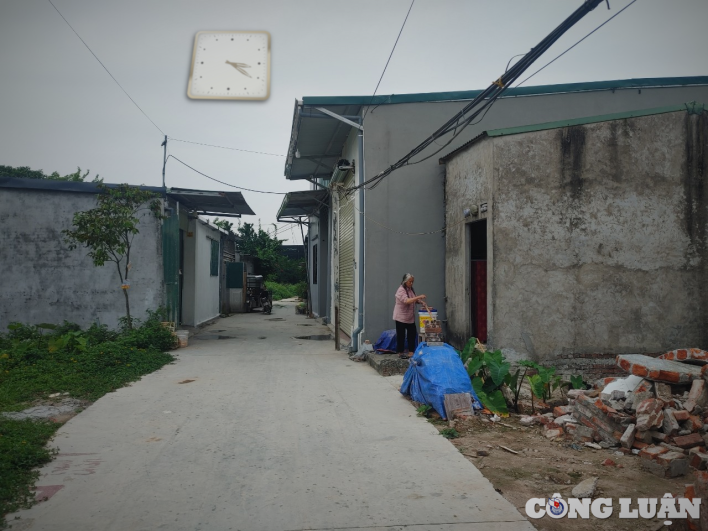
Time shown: {"hour": 3, "minute": 21}
